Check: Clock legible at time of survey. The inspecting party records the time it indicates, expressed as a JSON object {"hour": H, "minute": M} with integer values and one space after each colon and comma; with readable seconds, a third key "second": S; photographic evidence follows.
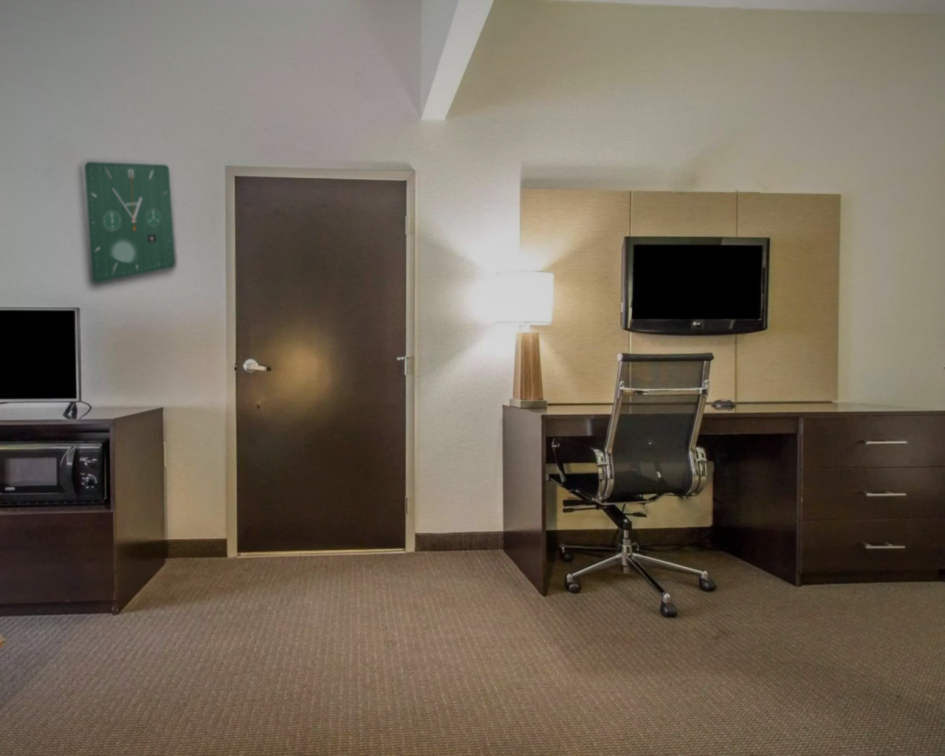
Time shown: {"hour": 12, "minute": 54}
